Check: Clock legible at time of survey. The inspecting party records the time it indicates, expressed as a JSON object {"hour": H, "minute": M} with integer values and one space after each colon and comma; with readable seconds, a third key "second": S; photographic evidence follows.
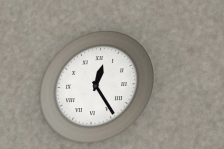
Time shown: {"hour": 12, "minute": 24}
